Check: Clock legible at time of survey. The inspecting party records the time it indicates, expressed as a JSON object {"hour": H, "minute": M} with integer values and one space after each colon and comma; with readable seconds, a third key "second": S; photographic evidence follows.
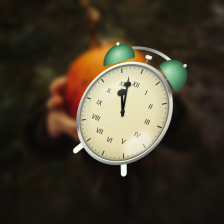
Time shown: {"hour": 10, "minute": 57}
